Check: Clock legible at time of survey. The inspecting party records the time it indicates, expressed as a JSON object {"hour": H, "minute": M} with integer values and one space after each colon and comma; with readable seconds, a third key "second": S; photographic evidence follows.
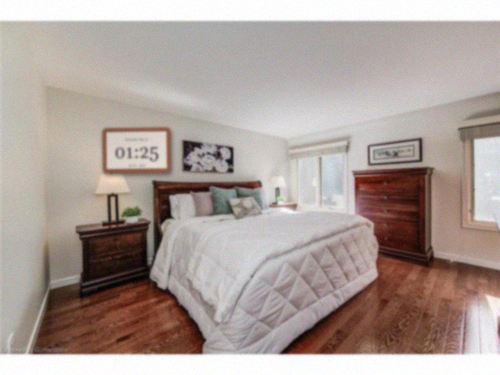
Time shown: {"hour": 1, "minute": 25}
